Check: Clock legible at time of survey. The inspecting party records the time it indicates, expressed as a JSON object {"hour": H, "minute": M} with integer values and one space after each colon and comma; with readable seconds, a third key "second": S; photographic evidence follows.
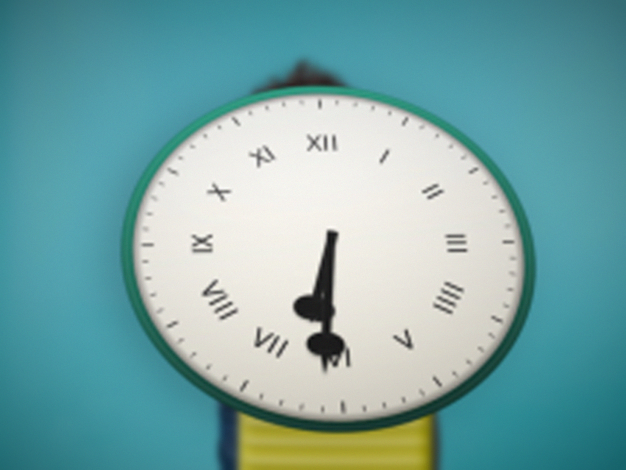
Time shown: {"hour": 6, "minute": 31}
